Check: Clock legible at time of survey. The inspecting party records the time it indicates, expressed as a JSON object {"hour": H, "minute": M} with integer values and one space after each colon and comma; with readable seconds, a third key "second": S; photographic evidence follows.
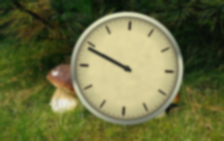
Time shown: {"hour": 9, "minute": 49}
